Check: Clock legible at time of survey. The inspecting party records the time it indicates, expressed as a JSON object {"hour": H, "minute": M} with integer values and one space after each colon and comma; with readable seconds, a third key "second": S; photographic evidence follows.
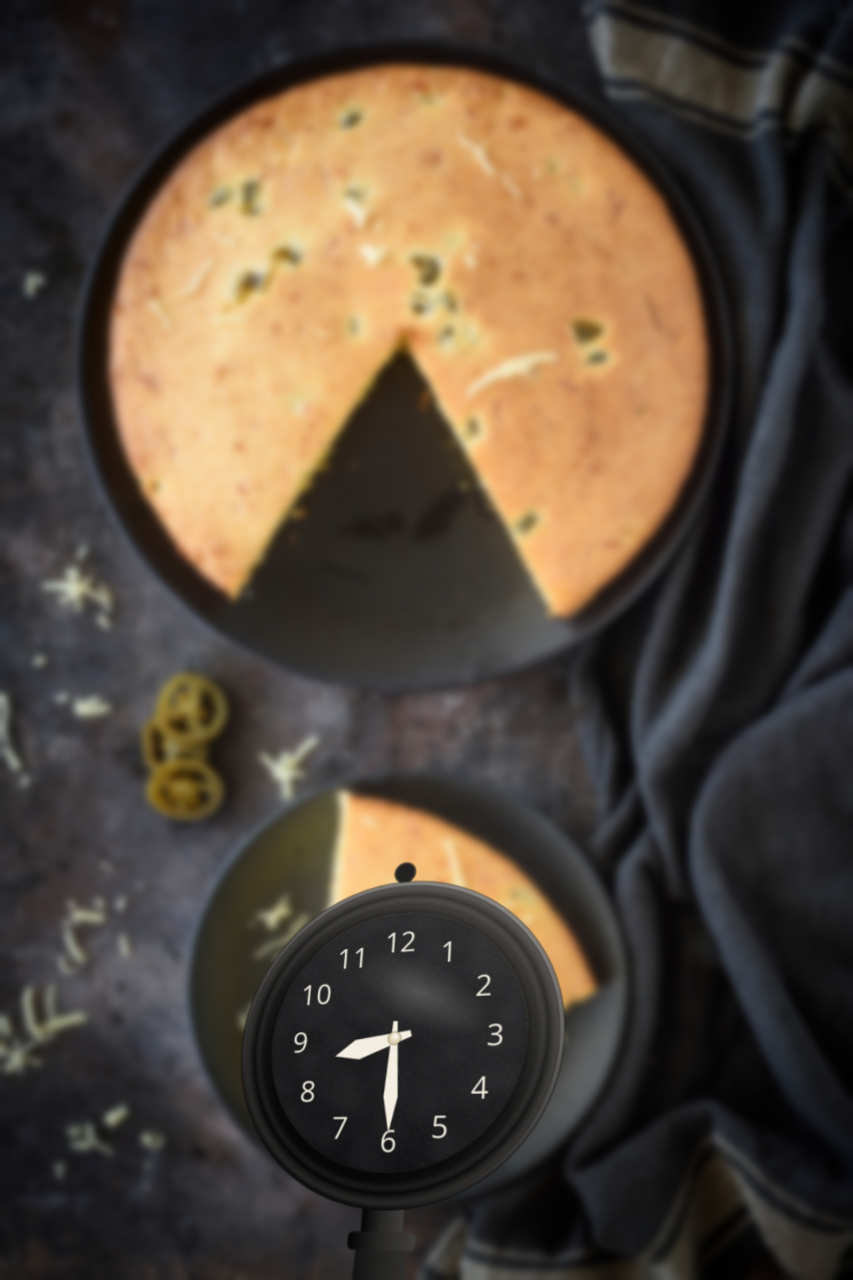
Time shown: {"hour": 8, "minute": 30}
